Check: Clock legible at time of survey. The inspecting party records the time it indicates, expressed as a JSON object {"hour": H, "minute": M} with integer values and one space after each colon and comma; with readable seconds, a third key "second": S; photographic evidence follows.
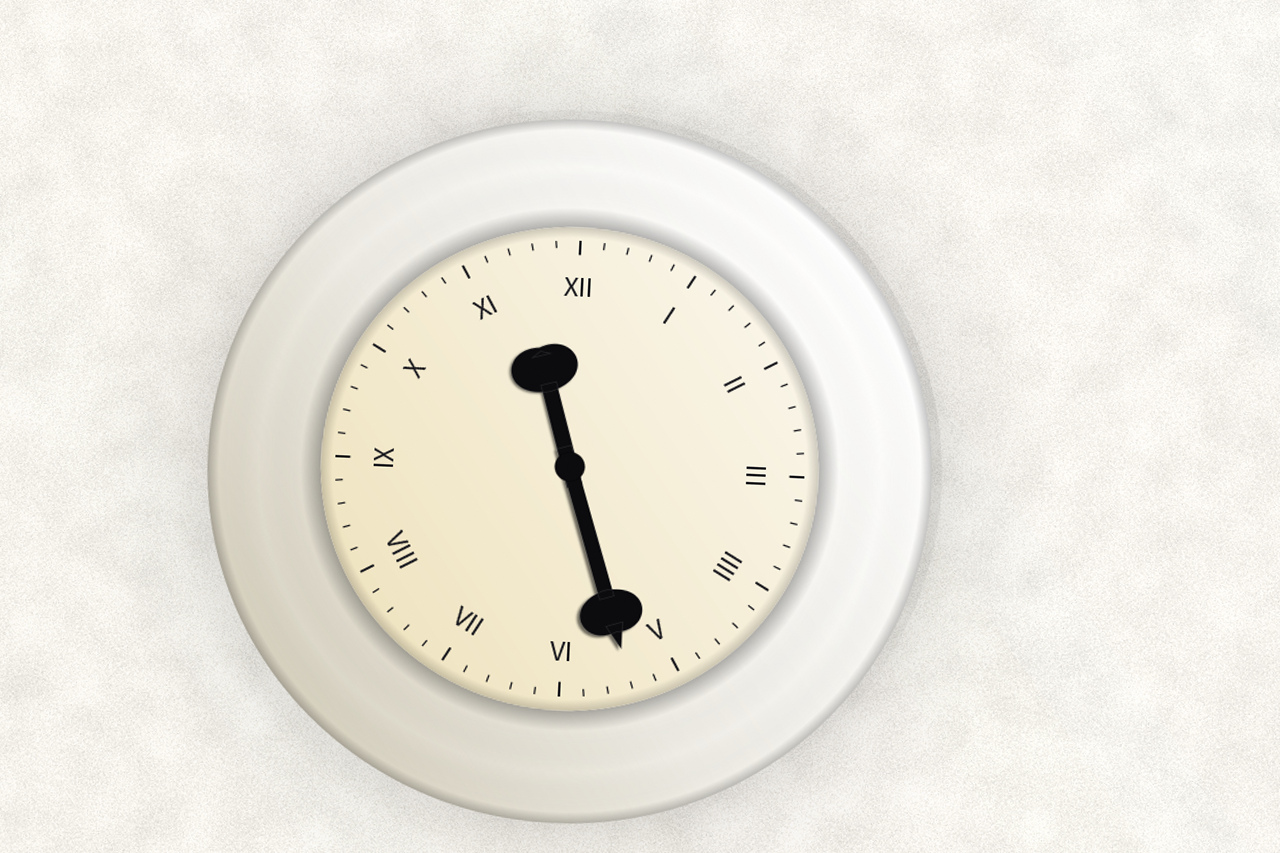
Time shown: {"hour": 11, "minute": 27}
